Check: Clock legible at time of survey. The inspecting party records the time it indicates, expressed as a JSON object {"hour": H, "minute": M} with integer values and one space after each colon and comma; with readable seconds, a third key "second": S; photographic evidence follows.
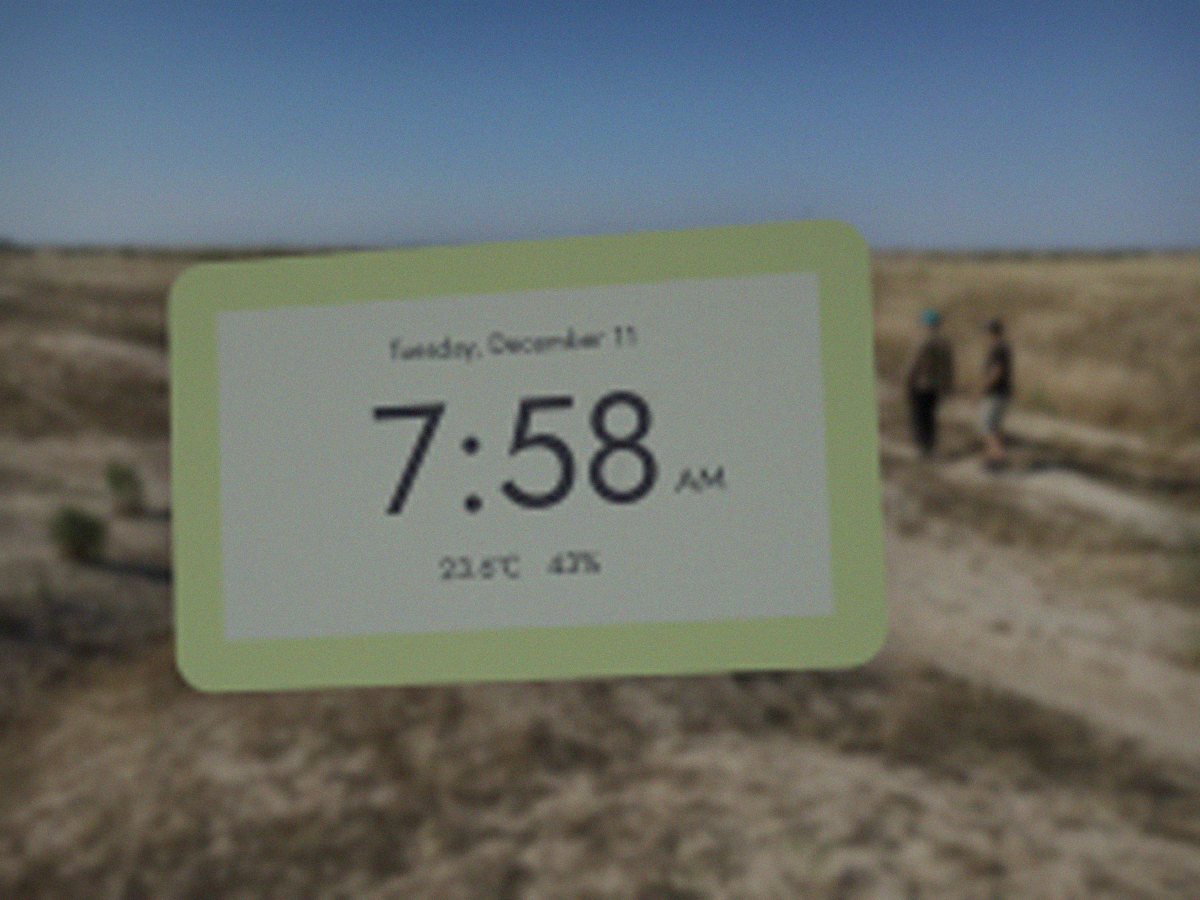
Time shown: {"hour": 7, "minute": 58}
